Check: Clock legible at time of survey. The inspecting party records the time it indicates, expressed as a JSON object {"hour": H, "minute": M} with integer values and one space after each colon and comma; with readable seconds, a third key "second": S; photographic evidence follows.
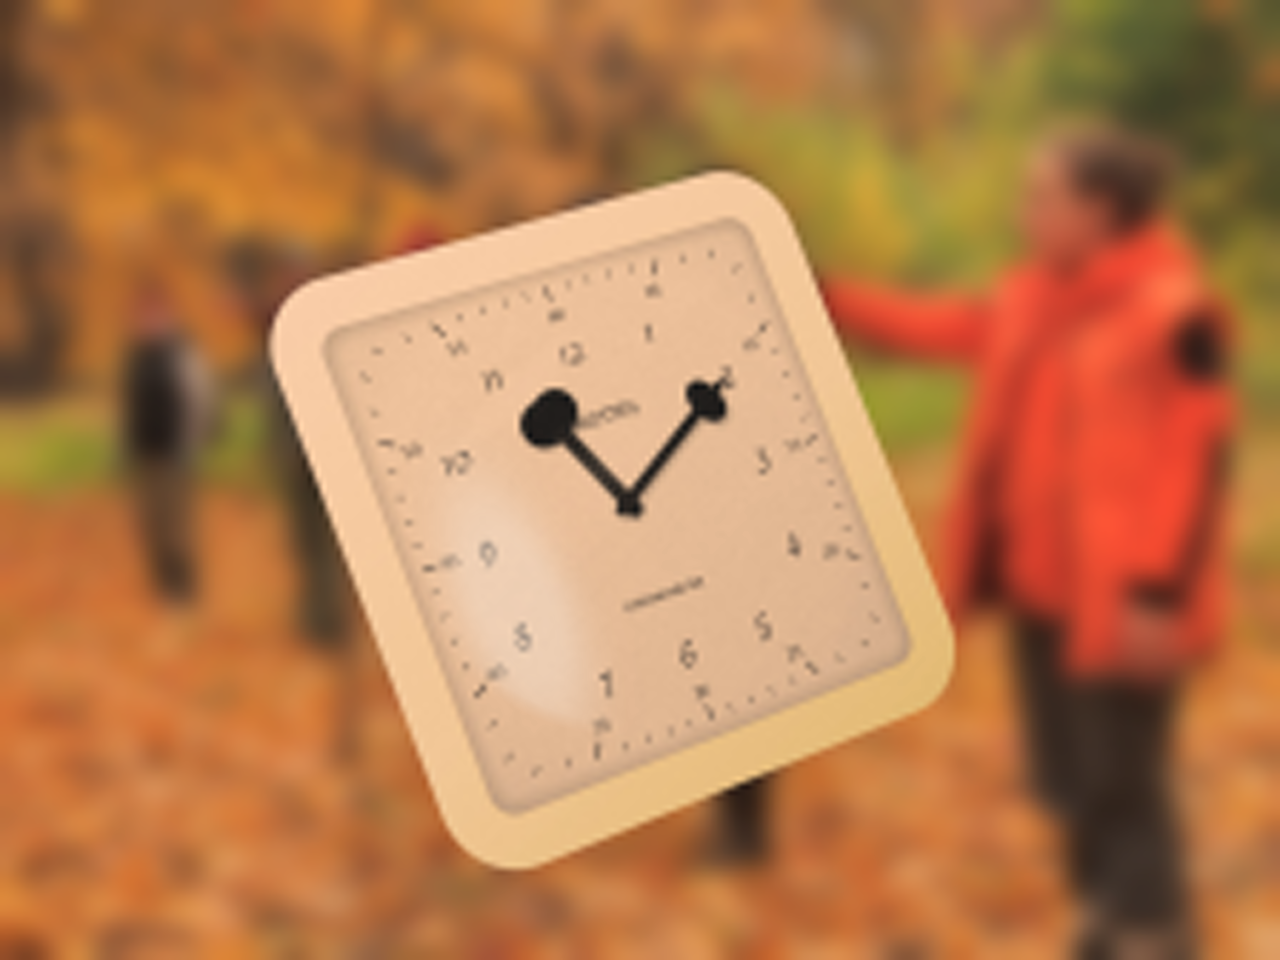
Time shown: {"hour": 11, "minute": 10}
